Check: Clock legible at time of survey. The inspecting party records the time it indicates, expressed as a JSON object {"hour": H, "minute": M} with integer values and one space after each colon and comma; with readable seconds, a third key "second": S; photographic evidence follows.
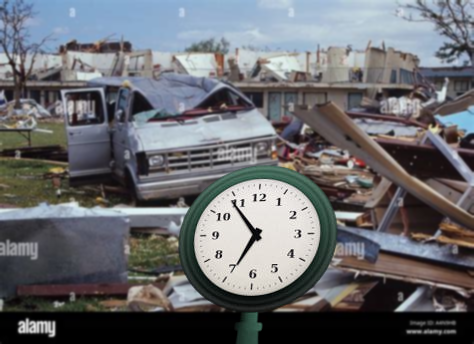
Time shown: {"hour": 6, "minute": 54}
